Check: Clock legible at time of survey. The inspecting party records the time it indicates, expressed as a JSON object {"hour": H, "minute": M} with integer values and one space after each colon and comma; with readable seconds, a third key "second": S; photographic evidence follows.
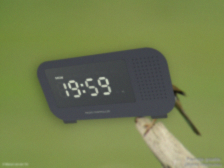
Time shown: {"hour": 19, "minute": 59}
